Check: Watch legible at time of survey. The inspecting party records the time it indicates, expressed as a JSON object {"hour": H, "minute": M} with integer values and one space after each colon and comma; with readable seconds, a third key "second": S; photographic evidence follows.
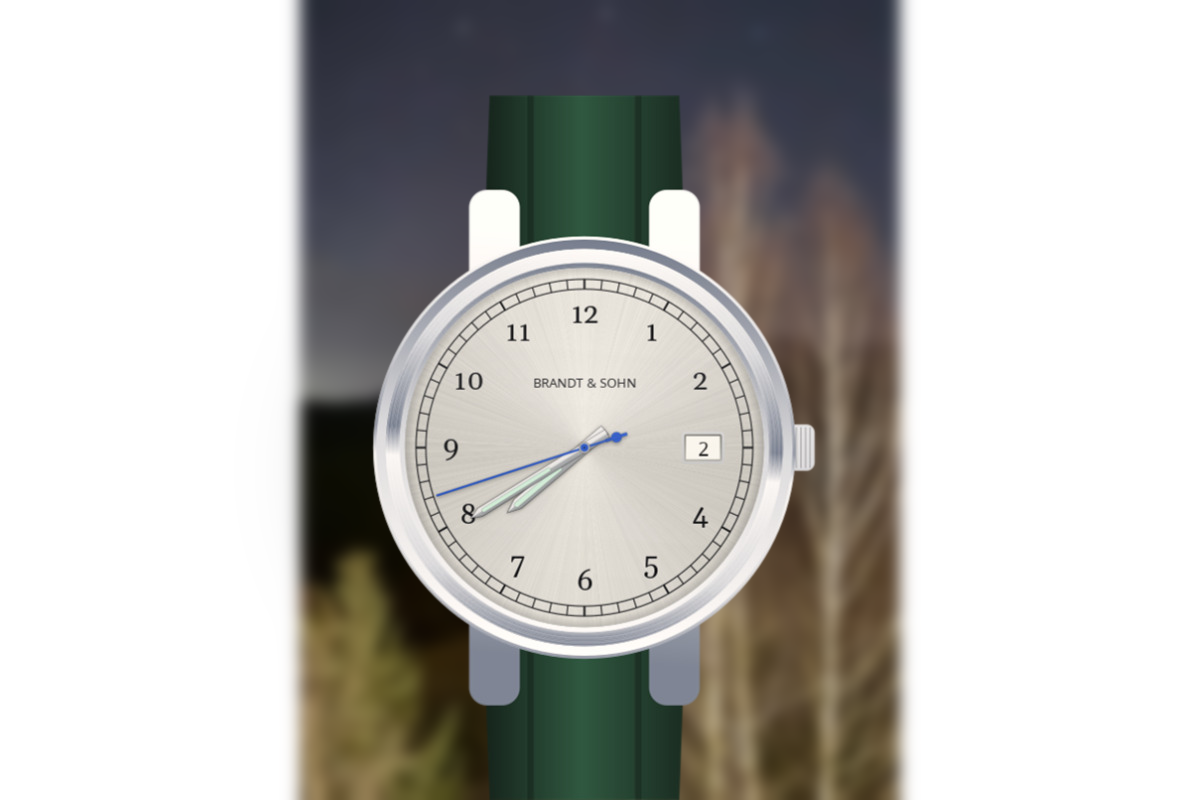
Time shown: {"hour": 7, "minute": 39, "second": 42}
